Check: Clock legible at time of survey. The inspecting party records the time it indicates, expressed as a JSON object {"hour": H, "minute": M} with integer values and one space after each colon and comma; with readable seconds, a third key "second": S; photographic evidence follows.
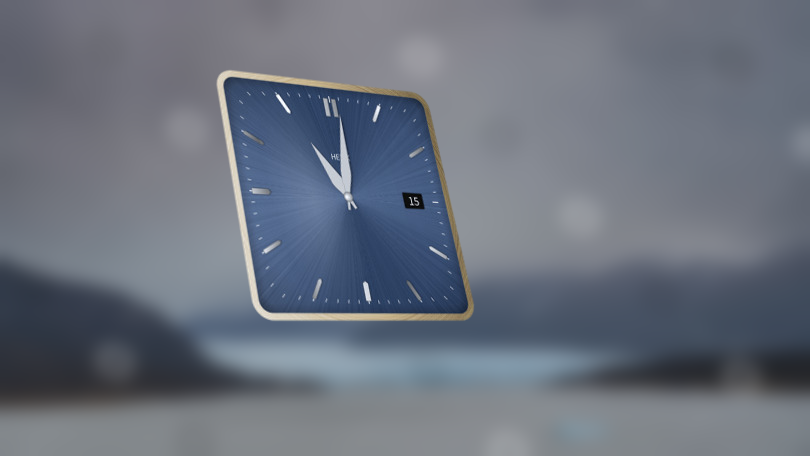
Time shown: {"hour": 11, "minute": 1}
